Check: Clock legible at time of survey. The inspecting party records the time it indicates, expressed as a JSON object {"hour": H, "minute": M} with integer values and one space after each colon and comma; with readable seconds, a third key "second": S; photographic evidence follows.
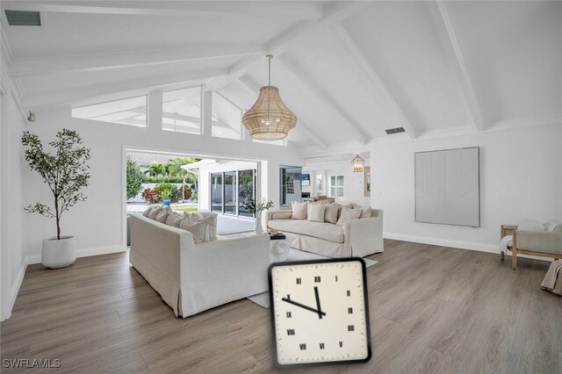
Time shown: {"hour": 11, "minute": 49}
